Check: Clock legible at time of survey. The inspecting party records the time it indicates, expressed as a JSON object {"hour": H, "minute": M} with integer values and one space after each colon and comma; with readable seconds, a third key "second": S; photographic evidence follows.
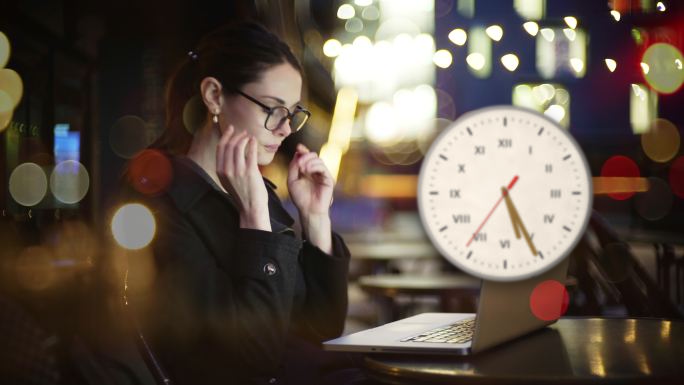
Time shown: {"hour": 5, "minute": 25, "second": 36}
